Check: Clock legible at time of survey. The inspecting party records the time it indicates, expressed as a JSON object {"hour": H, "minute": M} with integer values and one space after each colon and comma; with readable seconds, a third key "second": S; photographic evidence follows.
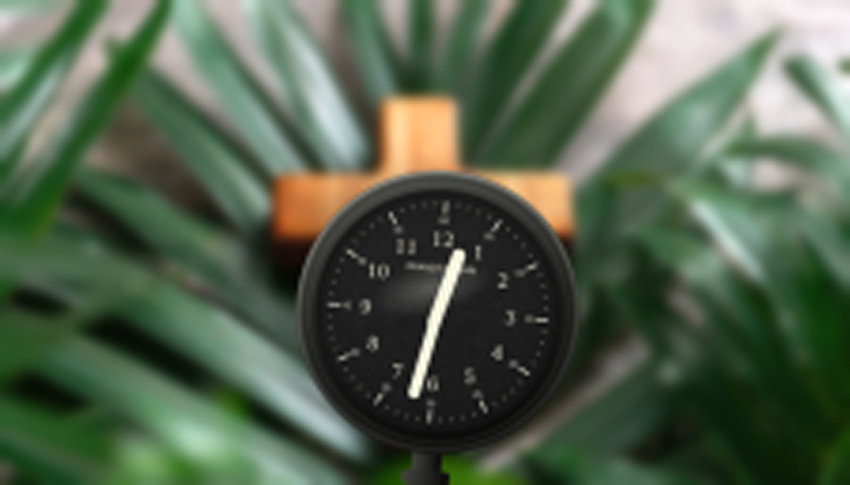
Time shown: {"hour": 12, "minute": 32}
